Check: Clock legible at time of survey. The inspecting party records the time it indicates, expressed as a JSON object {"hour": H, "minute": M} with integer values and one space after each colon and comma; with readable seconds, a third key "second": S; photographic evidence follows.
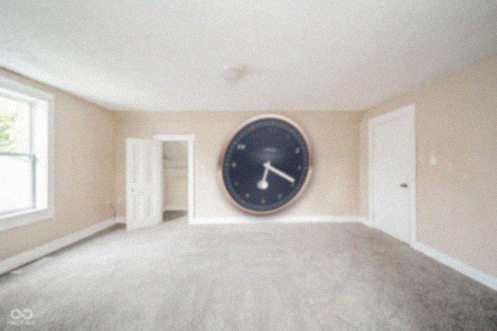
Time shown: {"hour": 6, "minute": 19}
